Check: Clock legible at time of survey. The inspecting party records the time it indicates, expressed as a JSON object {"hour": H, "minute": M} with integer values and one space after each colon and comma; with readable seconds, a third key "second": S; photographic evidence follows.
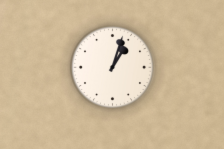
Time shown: {"hour": 1, "minute": 3}
